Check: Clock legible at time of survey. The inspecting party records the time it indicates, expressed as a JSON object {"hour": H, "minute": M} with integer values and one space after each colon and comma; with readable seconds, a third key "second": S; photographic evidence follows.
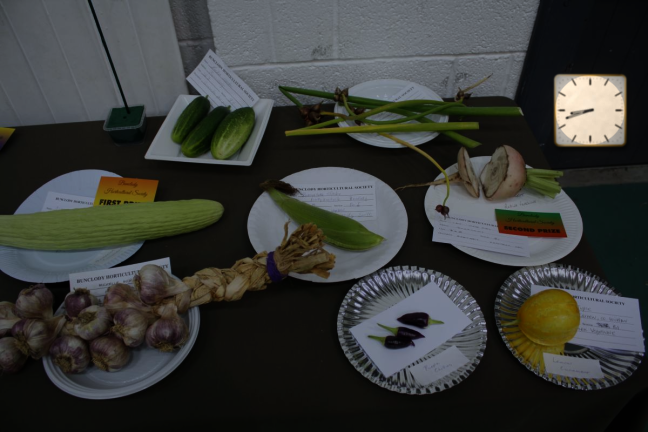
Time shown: {"hour": 8, "minute": 42}
